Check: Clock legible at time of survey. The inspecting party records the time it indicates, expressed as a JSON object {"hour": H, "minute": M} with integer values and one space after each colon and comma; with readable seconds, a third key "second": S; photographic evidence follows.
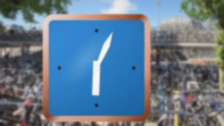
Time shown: {"hour": 6, "minute": 4}
